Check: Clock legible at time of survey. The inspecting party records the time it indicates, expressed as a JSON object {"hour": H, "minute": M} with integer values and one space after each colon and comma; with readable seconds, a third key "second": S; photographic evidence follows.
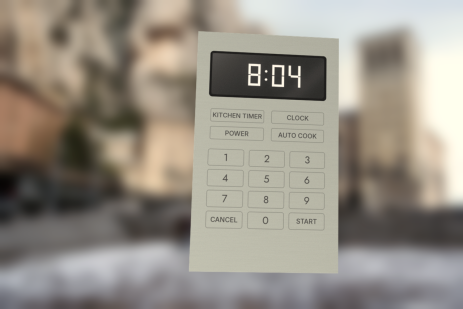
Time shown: {"hour": 8, "minute": 4}
